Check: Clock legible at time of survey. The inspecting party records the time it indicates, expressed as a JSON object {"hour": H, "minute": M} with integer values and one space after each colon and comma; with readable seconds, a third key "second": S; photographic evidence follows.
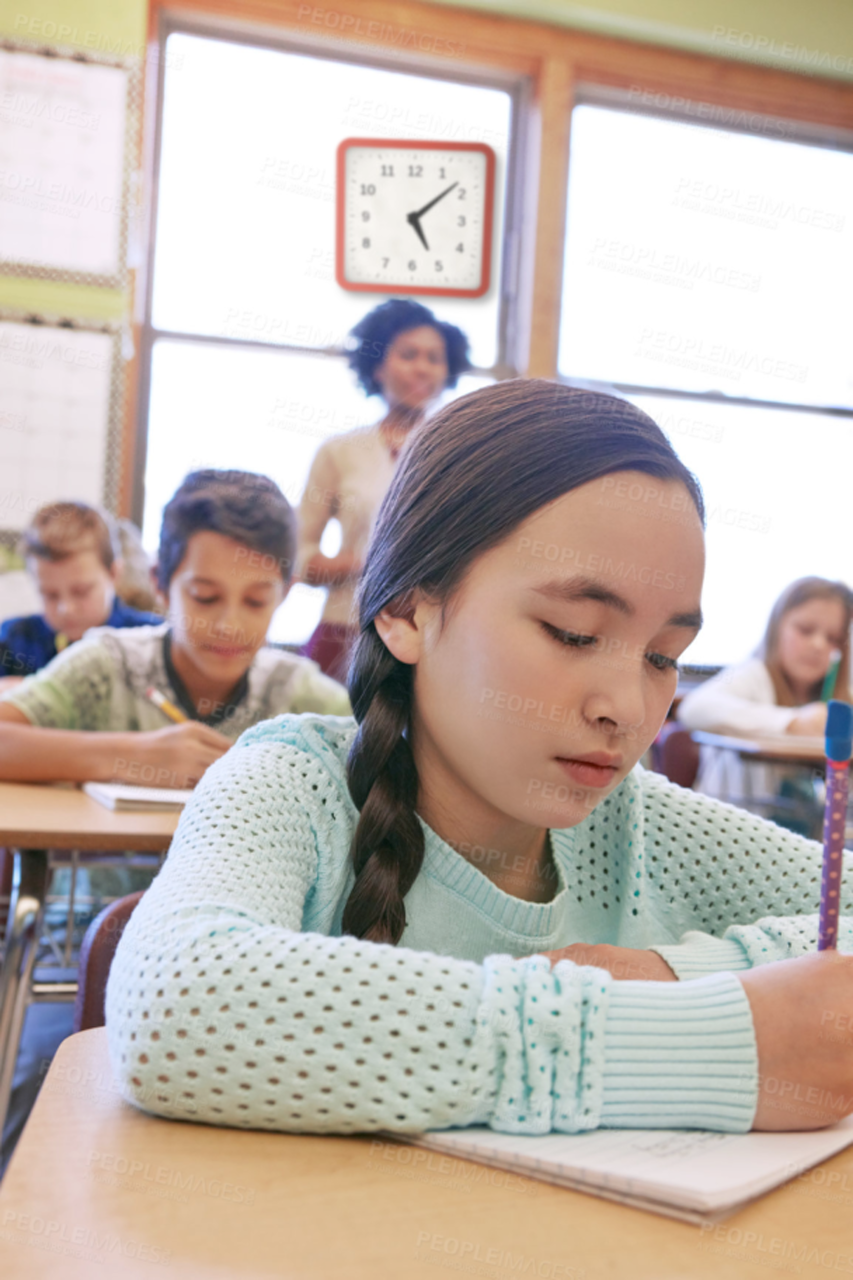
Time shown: {"hour": 5, "minute": 8}
